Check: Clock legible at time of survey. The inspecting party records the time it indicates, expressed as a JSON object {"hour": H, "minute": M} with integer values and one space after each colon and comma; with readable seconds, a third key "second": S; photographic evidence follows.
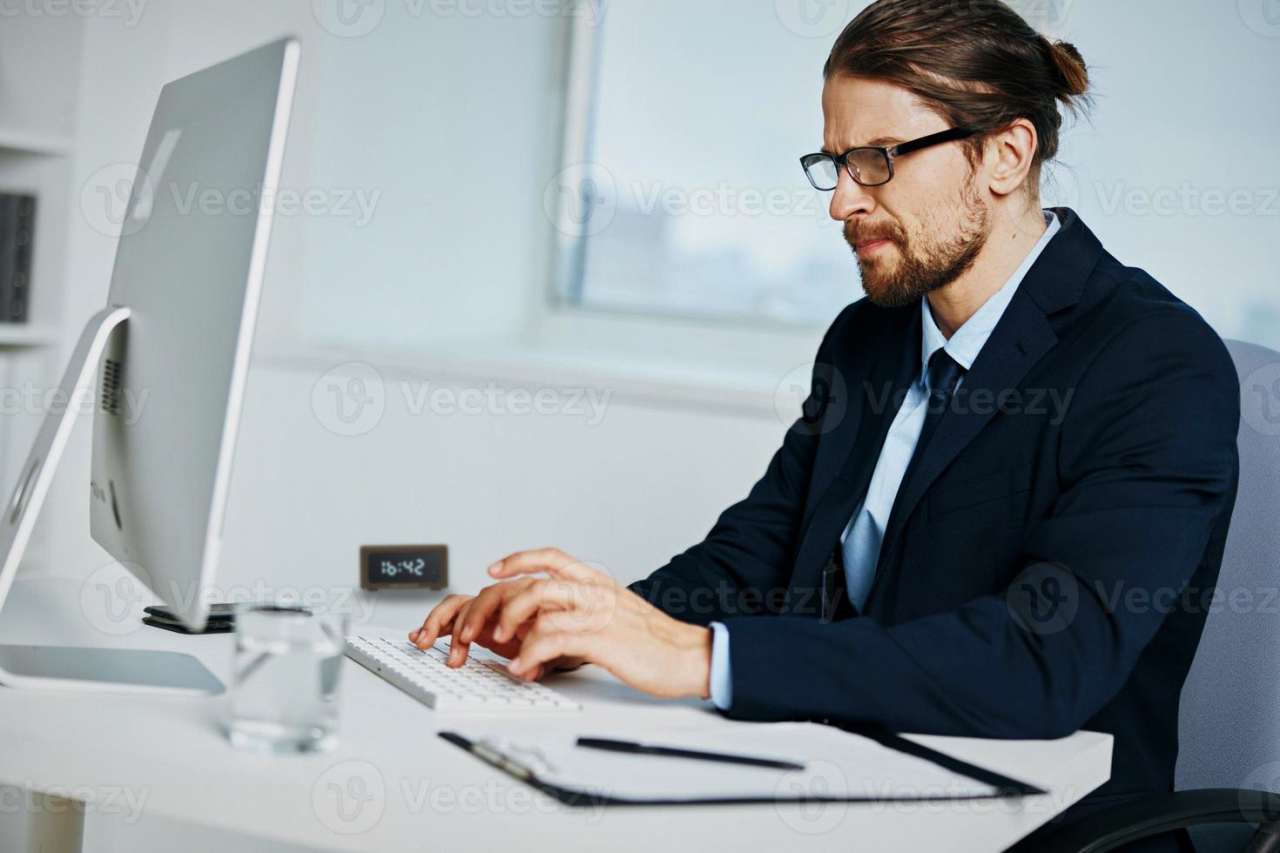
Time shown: {"hour": 16, "minute": 42}
